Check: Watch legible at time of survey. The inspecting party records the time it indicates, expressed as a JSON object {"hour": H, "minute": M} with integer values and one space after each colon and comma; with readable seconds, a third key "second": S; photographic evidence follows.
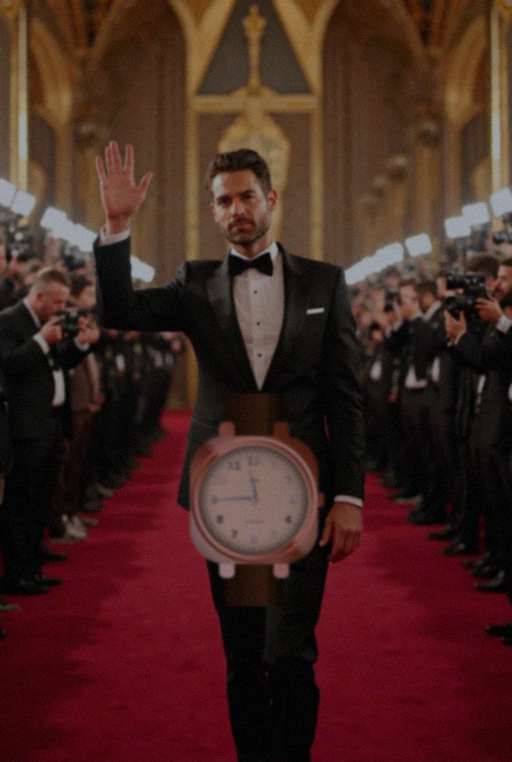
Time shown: {"hour": 11, "minute": 45}
